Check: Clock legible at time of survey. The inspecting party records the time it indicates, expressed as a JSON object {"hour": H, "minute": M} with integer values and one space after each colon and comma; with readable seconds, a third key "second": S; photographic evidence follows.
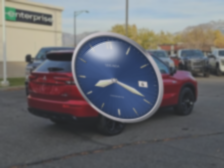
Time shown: {"hour": 8, "minute": 19}
